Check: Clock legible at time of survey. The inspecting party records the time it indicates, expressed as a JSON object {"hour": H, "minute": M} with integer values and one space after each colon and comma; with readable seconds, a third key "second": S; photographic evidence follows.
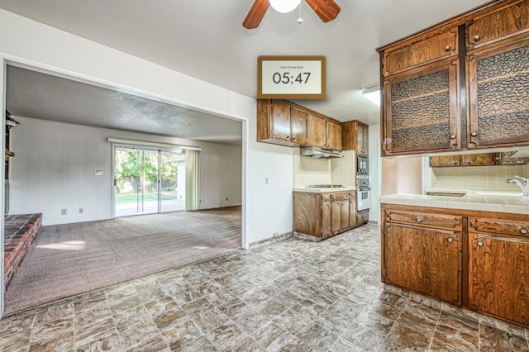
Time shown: {"hour": 5, "minute": 47}
